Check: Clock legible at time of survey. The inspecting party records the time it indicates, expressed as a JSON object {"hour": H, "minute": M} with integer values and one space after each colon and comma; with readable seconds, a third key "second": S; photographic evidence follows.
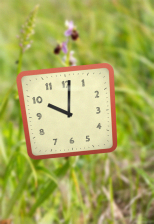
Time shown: {"hour": 10, "minute": 1}
